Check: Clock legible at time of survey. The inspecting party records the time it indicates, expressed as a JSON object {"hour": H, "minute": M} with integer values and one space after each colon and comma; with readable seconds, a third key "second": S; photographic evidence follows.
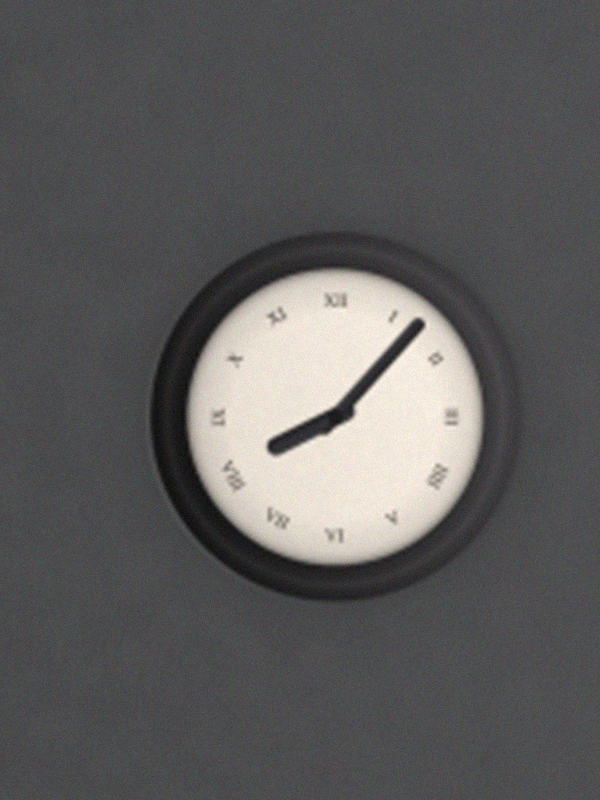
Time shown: {"hour": 8, "minute": 7}
